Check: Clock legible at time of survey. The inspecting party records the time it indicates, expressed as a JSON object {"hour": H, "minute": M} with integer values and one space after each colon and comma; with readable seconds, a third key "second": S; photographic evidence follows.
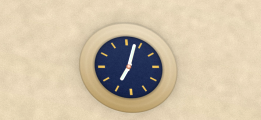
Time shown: {"hour": 7, "minute": 3}
